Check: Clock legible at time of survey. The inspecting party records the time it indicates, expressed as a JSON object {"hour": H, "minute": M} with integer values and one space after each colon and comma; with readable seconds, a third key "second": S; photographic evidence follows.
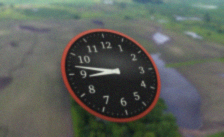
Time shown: {"hour": 8, "minute": 47}
